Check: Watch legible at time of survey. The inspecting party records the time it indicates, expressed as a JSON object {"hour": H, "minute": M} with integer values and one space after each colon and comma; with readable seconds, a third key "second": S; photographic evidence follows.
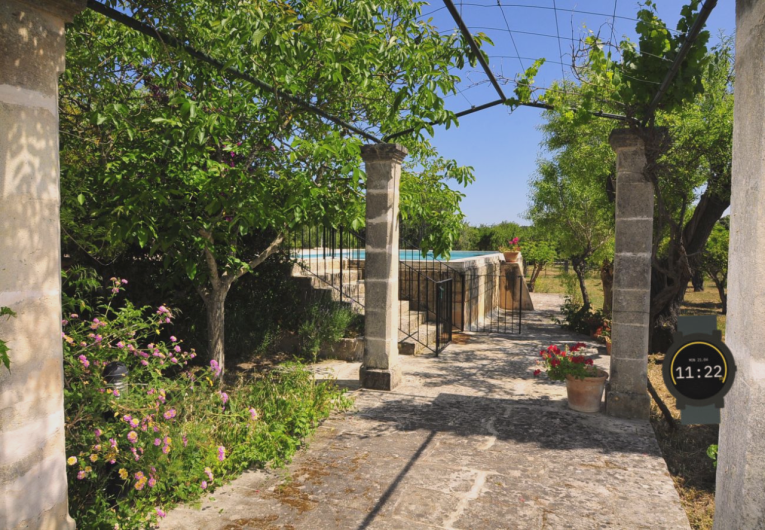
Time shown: {"hour": 11, "minute": 22}
